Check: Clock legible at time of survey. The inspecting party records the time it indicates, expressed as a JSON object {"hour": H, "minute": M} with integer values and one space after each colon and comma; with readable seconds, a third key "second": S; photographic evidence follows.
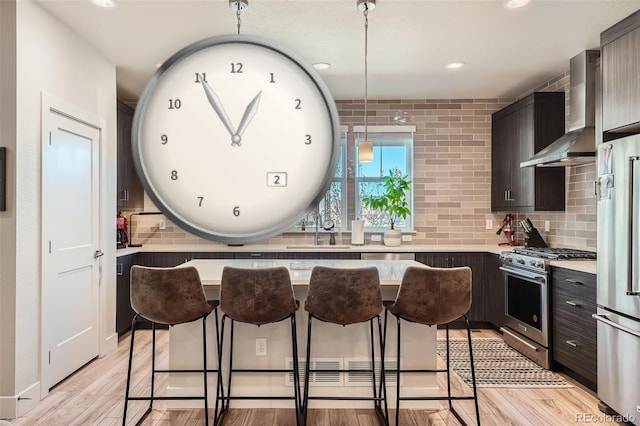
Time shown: {"hour": 12, "minute": 55}
